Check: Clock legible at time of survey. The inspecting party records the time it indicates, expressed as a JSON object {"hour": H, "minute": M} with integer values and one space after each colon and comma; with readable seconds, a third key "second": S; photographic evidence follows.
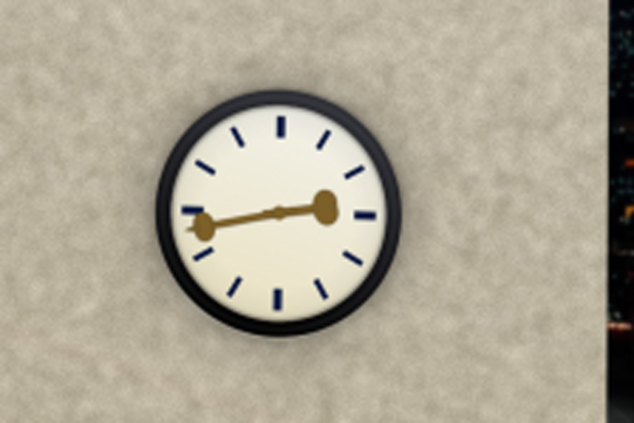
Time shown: {"hour": 2, "minute": 43}
